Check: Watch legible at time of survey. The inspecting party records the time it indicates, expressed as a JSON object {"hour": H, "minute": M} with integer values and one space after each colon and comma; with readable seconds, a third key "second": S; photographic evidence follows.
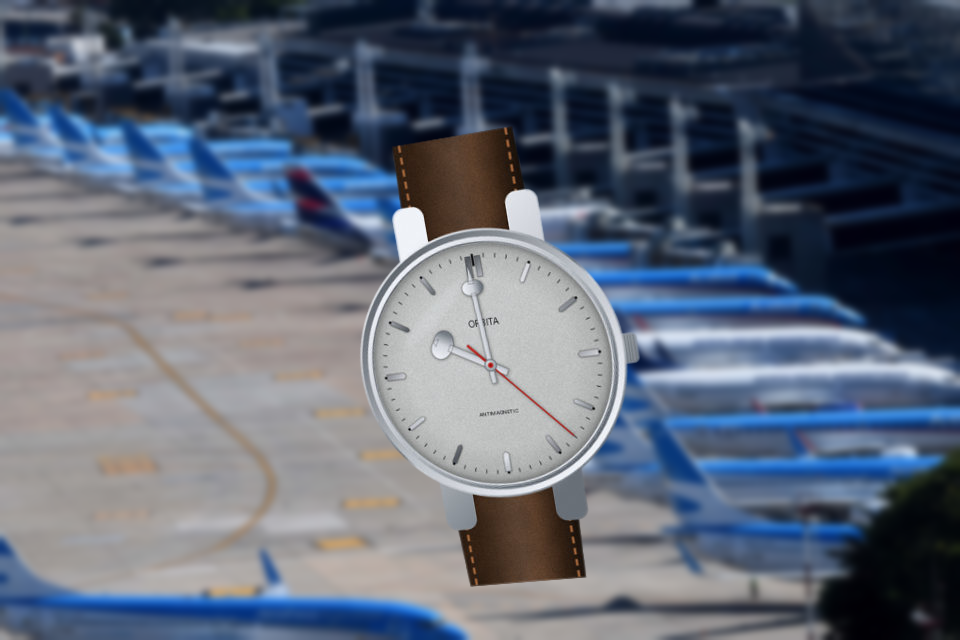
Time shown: {"hour": 9, "minute": 59, "second": 23}
